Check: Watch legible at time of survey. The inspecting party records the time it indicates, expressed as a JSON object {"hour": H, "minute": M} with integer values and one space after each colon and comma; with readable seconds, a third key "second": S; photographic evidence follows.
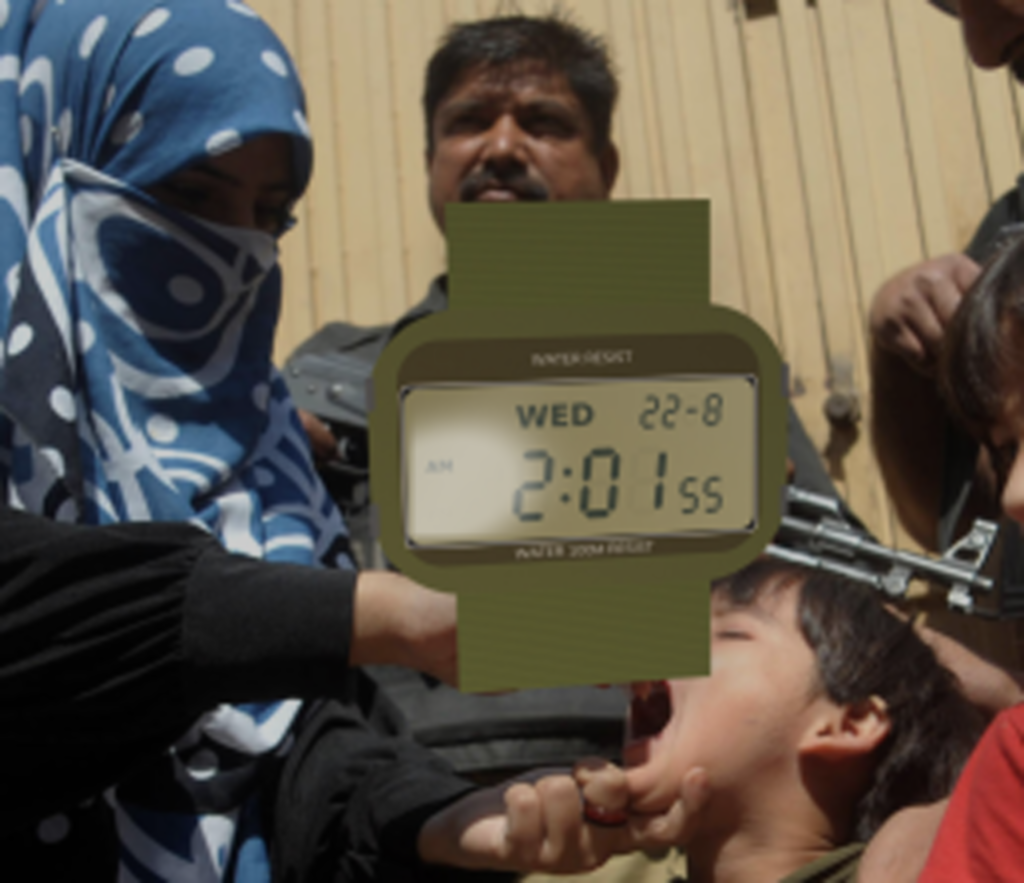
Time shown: {"hour": 2, "minute": 1, "second": 55}
